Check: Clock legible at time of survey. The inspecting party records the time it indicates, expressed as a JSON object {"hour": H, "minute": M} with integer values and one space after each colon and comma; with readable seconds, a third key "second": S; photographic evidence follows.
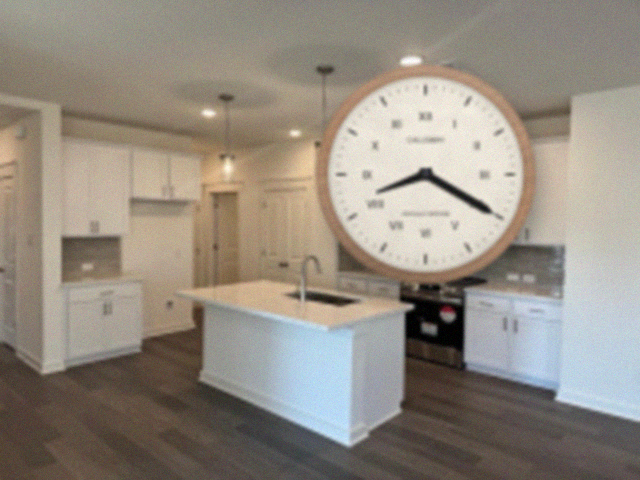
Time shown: {"hour": 8, "minute": 20}
